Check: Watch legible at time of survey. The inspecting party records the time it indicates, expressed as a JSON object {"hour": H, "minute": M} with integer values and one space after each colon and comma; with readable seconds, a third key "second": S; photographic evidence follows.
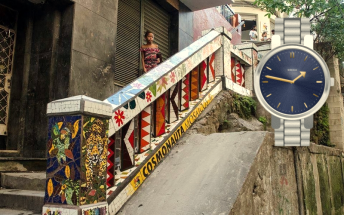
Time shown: {"hour": 1, "minute": 47}
